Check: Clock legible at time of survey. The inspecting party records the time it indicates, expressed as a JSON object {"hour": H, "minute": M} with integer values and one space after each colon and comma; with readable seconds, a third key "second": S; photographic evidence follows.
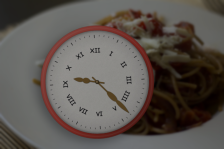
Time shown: {"hour": 9, "minute": 23}
